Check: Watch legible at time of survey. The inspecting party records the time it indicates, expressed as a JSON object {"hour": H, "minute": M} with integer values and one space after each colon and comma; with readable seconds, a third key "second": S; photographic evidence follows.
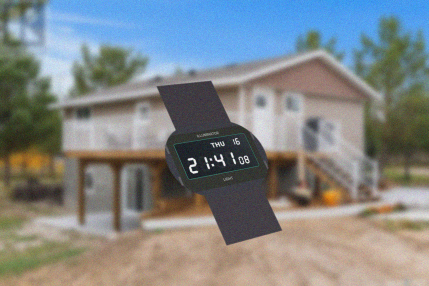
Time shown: {"hour": 21, "minute": 41, "second": 8}
